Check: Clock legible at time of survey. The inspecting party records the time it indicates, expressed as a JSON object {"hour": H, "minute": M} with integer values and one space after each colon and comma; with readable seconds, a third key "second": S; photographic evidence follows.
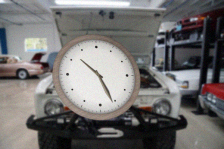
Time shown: {"hour": 10, "minute": 26}
